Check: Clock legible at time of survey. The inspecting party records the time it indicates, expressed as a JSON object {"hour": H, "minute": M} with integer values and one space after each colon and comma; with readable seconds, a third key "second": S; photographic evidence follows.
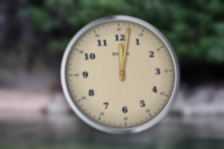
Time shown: {"hour": 12, "minute": 2}
